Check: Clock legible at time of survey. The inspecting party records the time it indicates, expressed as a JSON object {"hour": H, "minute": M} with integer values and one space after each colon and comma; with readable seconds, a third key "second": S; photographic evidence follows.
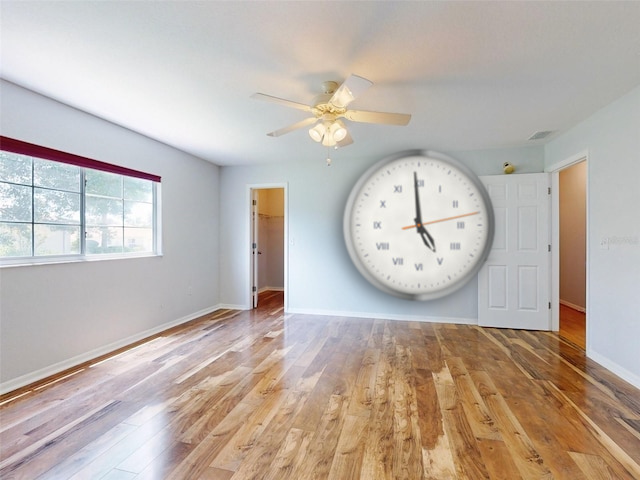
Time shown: {"hour": 4, "minute": 59, "second": 13}
